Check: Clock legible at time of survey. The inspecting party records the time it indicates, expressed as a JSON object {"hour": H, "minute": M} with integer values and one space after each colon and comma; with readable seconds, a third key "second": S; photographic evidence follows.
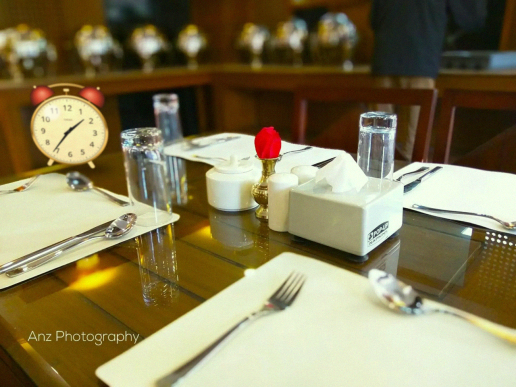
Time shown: {"hour": 1, "minute": 36}
